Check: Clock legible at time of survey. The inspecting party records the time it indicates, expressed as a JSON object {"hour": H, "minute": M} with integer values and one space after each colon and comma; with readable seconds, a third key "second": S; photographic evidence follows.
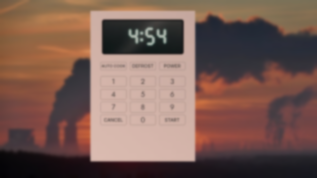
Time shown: {"hour": 4, "minute": 54}
